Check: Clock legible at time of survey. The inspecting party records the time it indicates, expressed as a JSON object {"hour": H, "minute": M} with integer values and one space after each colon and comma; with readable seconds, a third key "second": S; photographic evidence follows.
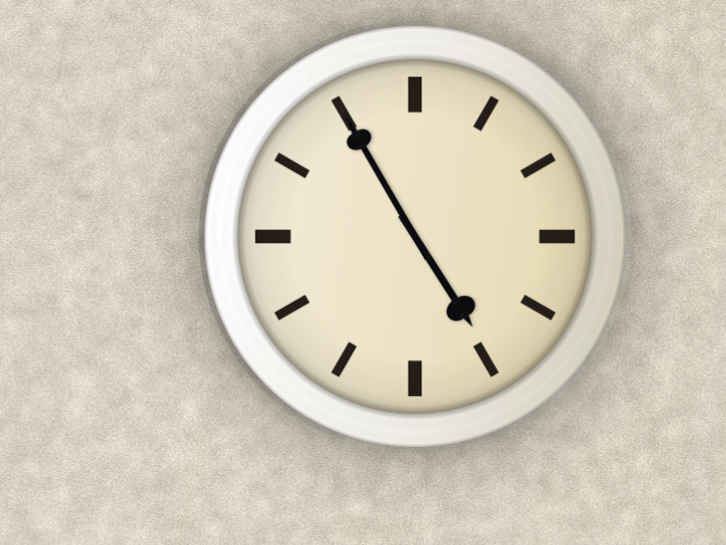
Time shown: {"hour": 4, "minute": 55}
